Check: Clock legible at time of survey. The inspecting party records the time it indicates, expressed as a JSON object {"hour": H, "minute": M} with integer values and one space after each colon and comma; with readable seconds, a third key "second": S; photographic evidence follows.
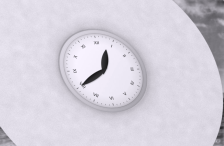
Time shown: {"hour": 12, "minute": 40}
